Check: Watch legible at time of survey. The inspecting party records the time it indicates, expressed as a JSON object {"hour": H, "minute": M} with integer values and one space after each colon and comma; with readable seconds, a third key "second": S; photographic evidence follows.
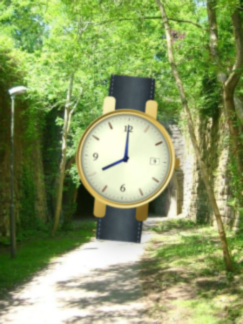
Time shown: {"hour": 8, "minute": 0}
